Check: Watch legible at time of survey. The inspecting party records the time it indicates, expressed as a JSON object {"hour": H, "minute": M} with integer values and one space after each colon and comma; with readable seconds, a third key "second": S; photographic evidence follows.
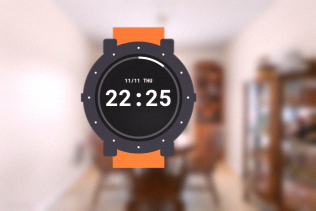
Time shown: {"hour": 22, "minute": 25}
